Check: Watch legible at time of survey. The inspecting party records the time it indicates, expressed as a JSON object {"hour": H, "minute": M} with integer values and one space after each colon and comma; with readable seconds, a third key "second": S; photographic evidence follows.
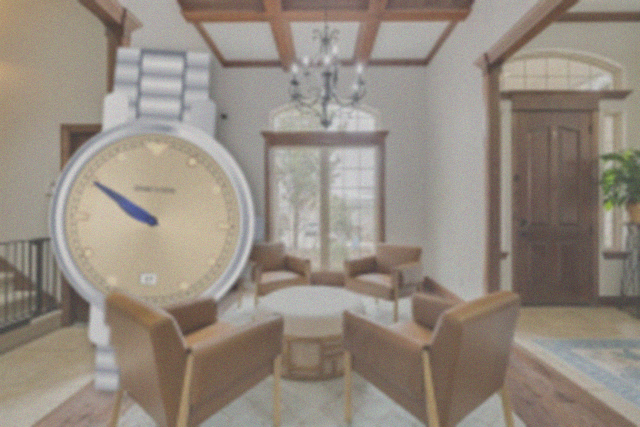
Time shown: {"hour": 9, "minute": 50}
